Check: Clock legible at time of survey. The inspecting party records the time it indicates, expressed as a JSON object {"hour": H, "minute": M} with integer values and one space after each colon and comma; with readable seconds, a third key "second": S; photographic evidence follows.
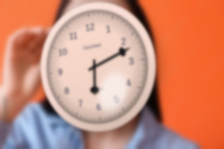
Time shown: {"hour": 6, "minute": 12}
